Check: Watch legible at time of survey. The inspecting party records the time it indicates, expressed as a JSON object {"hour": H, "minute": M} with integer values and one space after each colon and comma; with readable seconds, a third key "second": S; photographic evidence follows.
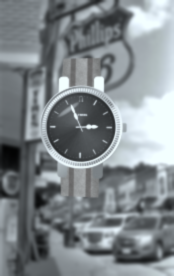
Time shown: {"hour": 2, "minute": 56}
